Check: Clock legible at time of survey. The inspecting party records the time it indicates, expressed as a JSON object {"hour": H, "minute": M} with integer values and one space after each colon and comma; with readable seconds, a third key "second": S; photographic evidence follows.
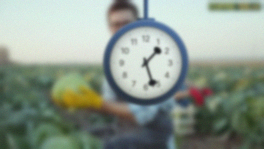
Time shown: {"hour": 1, "minute": 27}
